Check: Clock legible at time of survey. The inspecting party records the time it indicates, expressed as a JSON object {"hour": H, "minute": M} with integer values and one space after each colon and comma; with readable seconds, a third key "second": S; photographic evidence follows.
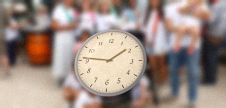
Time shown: {"hour": 1, "minute": 46}
